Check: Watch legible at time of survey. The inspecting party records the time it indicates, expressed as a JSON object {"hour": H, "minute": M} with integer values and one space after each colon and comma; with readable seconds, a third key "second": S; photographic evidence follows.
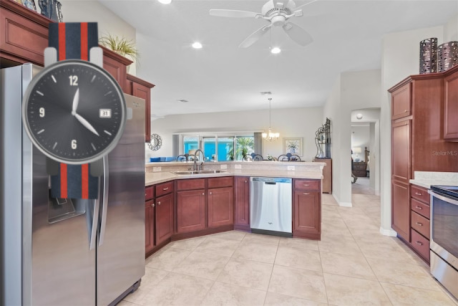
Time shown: {"hour": 12, "minute": 22}
